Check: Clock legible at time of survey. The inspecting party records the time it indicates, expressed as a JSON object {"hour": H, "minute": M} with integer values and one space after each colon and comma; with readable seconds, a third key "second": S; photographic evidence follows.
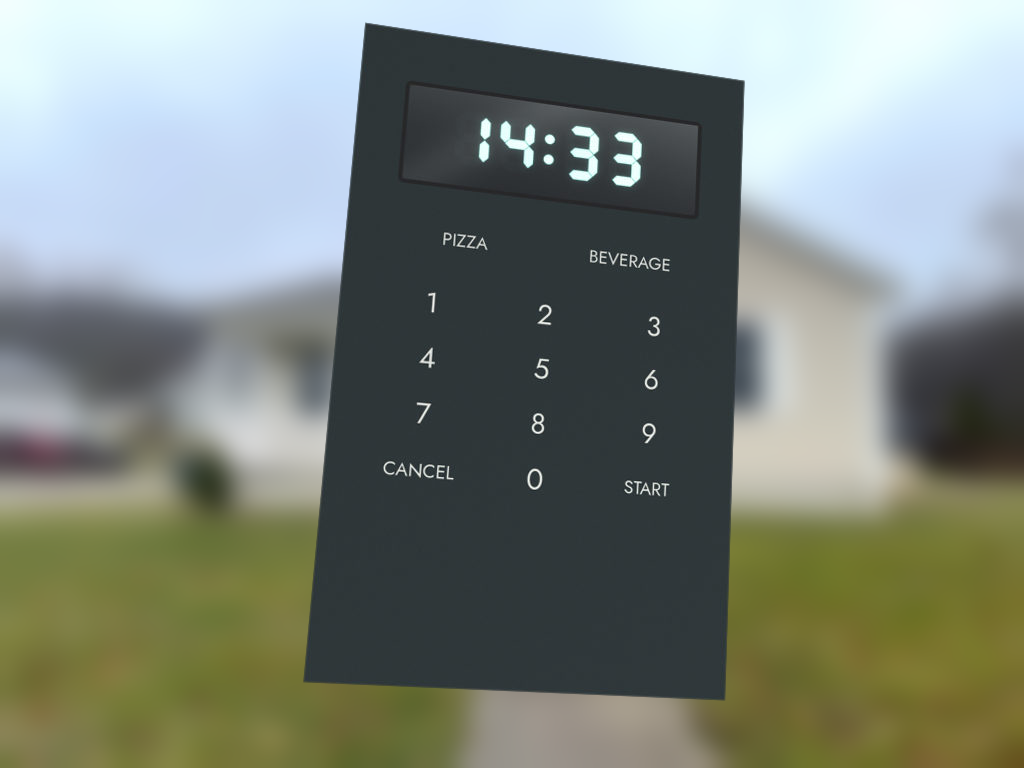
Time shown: {"hour": 14, "minute": 33}
